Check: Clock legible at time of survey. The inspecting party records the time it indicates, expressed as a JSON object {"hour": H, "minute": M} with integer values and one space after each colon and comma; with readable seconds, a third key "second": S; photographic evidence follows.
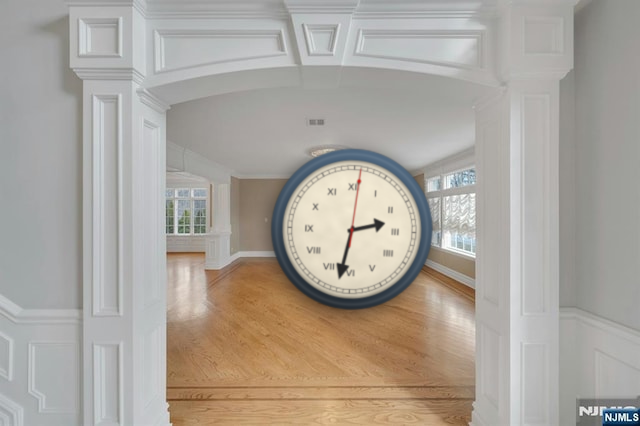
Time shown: {"hour": 2, "minute": 32, "second": 1}
